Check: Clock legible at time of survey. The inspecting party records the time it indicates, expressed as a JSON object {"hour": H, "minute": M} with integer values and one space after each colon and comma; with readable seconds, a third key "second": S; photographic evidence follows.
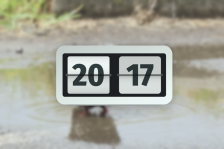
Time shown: {"hour": 20, "minute": 17}
